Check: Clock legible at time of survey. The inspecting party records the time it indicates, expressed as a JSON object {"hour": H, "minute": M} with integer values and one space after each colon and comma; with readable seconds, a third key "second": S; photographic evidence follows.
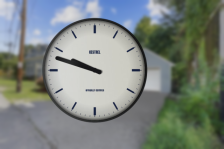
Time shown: {"hour": 9, "minute": 48}
